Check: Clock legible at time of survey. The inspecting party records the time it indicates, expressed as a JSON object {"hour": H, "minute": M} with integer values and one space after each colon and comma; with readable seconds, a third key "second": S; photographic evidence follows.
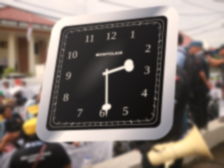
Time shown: {"hour": 2, "minute": 29}
